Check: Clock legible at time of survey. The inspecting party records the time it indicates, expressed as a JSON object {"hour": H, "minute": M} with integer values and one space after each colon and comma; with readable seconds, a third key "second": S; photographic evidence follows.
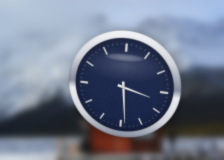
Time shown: {"hour": 3, "minute": 29}
